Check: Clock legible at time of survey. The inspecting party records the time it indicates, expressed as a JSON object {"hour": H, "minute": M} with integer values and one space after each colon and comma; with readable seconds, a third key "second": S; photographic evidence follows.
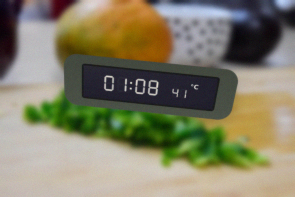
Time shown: {"hour": 1, "minute": 8}
